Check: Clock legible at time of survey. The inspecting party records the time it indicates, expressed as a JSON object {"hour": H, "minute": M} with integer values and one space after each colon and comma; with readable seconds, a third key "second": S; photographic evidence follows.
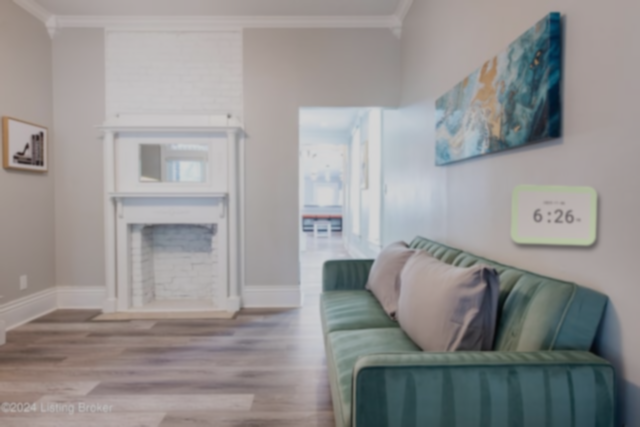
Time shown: {"hour": 6, "minute": 26}
